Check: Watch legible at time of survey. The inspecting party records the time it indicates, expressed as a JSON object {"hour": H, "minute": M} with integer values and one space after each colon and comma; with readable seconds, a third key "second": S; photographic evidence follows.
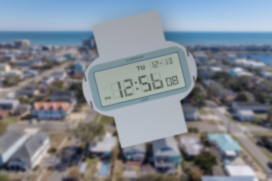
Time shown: {"hour": 12, "minute": 56}
